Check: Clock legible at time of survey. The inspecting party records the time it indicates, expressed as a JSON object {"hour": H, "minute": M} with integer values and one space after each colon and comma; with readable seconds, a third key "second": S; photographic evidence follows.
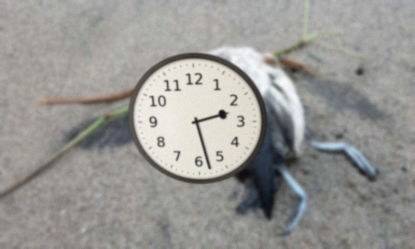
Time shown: {"hour": 2, "minute": 28}
